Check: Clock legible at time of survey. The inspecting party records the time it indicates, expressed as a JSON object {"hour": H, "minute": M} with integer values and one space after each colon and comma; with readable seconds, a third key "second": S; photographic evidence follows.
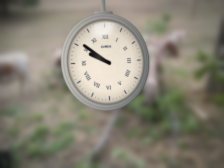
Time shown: {"hour": 9, "minute": 51}
